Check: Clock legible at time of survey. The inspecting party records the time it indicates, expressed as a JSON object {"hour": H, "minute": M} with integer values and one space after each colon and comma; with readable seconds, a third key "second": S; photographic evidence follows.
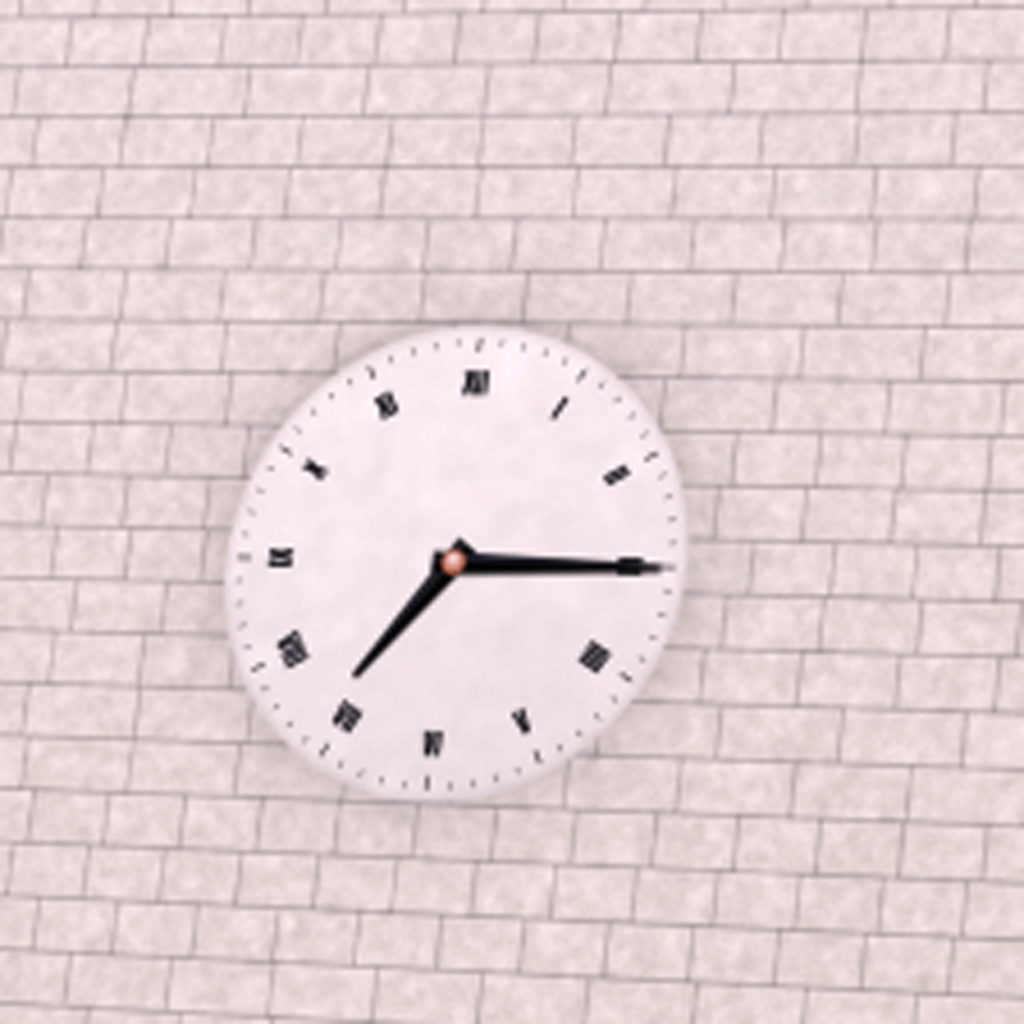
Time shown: {"hour": 7, "minute": 15}
